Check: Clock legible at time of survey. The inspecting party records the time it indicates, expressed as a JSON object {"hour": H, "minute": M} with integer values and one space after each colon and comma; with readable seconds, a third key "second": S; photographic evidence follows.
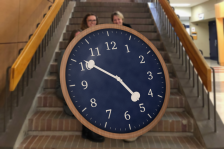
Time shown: {"hour": 4, "minute": 51}
